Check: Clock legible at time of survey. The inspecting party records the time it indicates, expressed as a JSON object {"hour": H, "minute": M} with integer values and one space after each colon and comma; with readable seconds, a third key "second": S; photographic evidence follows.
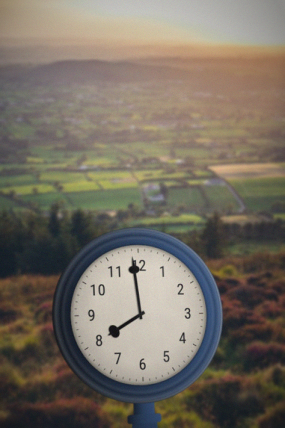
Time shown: {"hour": 7, "minute": 59}
